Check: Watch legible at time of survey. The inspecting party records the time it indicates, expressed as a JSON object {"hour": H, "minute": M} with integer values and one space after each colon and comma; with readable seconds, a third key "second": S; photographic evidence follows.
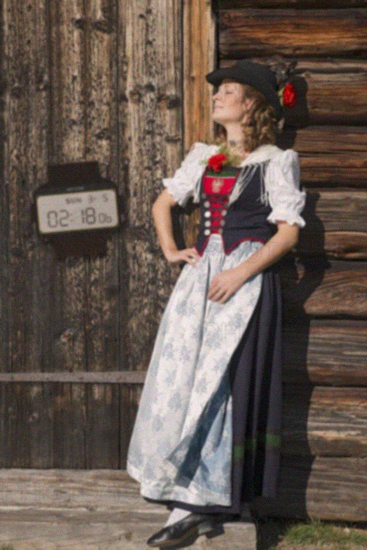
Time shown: {"hour": 2, "minute": 18}
